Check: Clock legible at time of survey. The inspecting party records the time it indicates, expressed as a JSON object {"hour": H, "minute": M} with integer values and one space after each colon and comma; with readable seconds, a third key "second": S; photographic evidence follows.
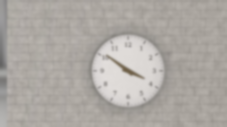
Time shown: {"hour": 3, "minute": 51}
